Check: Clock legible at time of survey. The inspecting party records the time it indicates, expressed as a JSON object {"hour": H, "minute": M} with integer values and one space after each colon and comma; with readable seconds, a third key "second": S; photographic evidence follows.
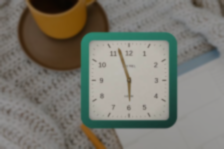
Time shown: {"hour": 5, "minute": 57}
